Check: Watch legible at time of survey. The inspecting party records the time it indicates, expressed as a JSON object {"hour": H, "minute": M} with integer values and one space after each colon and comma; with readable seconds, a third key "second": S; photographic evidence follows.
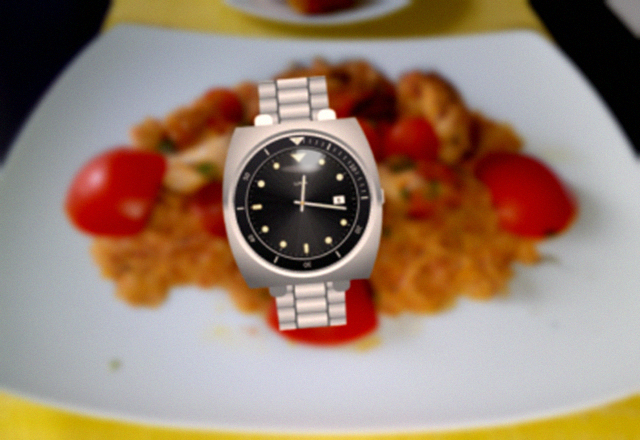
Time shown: {"hour": 12, "minute": 17}
